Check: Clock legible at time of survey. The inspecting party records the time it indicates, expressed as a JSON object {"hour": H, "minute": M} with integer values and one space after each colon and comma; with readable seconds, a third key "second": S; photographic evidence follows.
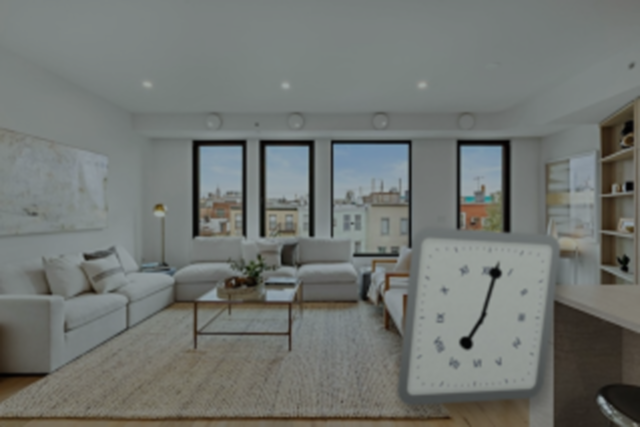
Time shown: {"hour": 7, "minute": 2}
